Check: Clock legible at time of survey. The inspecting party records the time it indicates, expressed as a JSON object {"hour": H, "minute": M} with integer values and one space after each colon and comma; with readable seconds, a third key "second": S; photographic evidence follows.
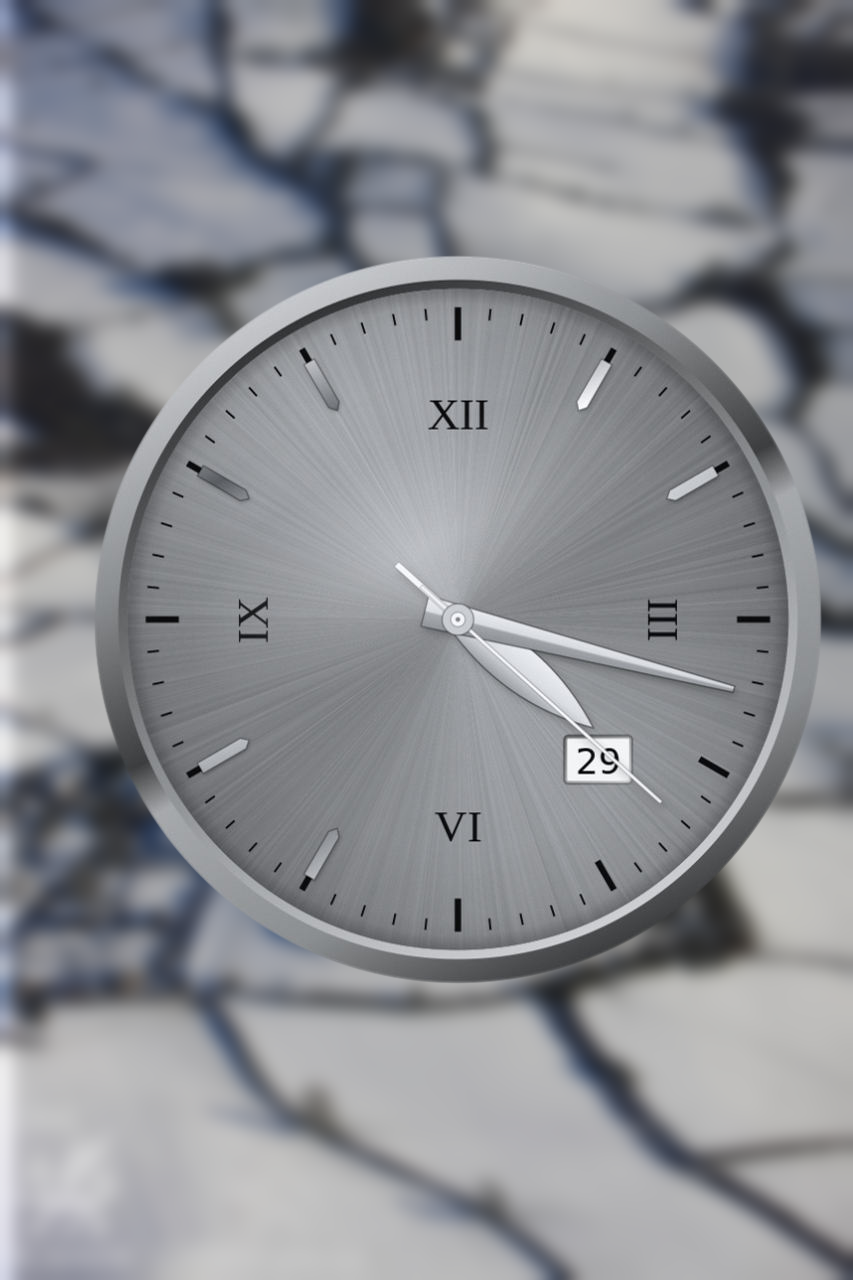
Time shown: {"hour": 4, "minute": 17, "second": 22}
